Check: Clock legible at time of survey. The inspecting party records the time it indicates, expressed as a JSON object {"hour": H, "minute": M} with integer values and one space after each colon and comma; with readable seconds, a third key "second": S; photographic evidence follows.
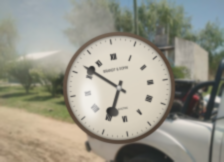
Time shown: {"hour": 6, "minute": 52}
